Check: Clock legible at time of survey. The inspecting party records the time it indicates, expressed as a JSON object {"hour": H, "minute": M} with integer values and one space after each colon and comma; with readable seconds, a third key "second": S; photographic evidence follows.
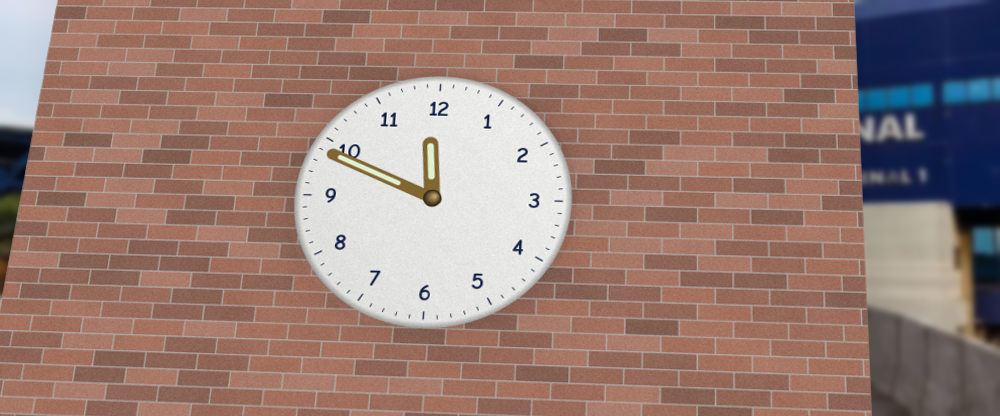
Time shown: {"hour": 11, "minute": 49}
